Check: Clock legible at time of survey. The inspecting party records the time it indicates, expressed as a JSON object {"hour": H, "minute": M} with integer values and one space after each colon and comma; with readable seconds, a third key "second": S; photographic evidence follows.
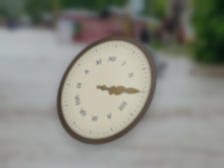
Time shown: {"hour": 3, "minute": 15}
